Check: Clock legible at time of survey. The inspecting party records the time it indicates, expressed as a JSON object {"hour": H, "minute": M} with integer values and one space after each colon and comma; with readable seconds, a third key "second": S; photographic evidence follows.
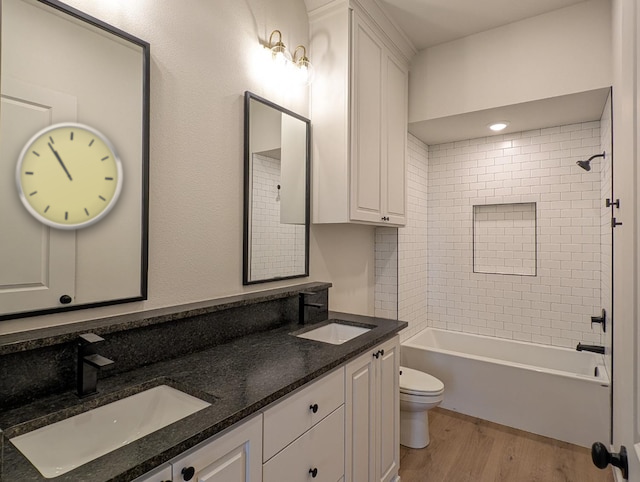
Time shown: {"hour": 10, "minute": 54}
